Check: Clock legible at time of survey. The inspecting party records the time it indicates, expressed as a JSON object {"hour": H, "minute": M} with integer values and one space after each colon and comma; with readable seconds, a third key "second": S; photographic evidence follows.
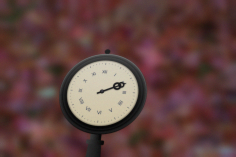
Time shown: {"hour": 2, "minute": 11}
